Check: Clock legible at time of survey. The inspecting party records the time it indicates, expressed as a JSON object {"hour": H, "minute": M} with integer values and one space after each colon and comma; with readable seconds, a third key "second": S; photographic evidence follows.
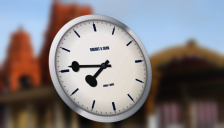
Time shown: {"hour": 7, "minute": 46}
